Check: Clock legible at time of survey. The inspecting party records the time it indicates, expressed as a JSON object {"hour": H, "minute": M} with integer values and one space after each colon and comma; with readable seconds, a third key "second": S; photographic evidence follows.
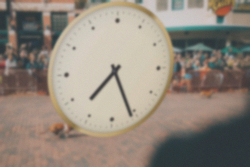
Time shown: {"hour": 7, "minute": 26}
